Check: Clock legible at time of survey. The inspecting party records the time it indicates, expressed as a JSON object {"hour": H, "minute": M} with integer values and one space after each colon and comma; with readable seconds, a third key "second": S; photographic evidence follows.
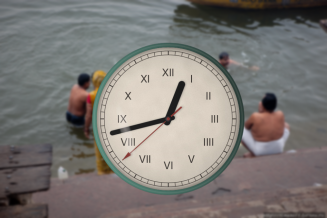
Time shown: {"hour": 12, "minute": 42, "second": 38}
